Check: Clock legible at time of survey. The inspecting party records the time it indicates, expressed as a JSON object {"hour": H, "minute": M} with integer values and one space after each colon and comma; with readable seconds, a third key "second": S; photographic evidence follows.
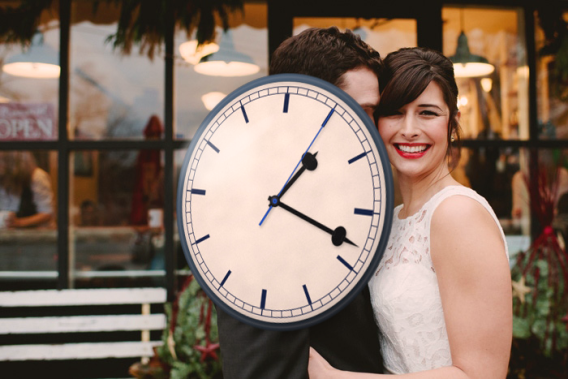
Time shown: {"hour": 1, "minute": 18, "second": 5}
